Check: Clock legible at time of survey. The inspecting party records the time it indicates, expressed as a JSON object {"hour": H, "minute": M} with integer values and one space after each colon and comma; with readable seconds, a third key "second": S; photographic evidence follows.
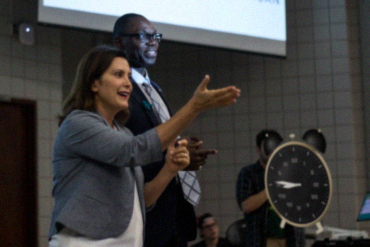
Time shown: {"hour": 8, "minute": 46}
